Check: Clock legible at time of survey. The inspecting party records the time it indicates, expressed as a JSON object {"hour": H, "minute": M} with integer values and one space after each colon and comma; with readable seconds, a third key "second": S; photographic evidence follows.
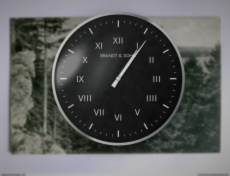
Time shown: {"hour": 1, "minute": 6}
